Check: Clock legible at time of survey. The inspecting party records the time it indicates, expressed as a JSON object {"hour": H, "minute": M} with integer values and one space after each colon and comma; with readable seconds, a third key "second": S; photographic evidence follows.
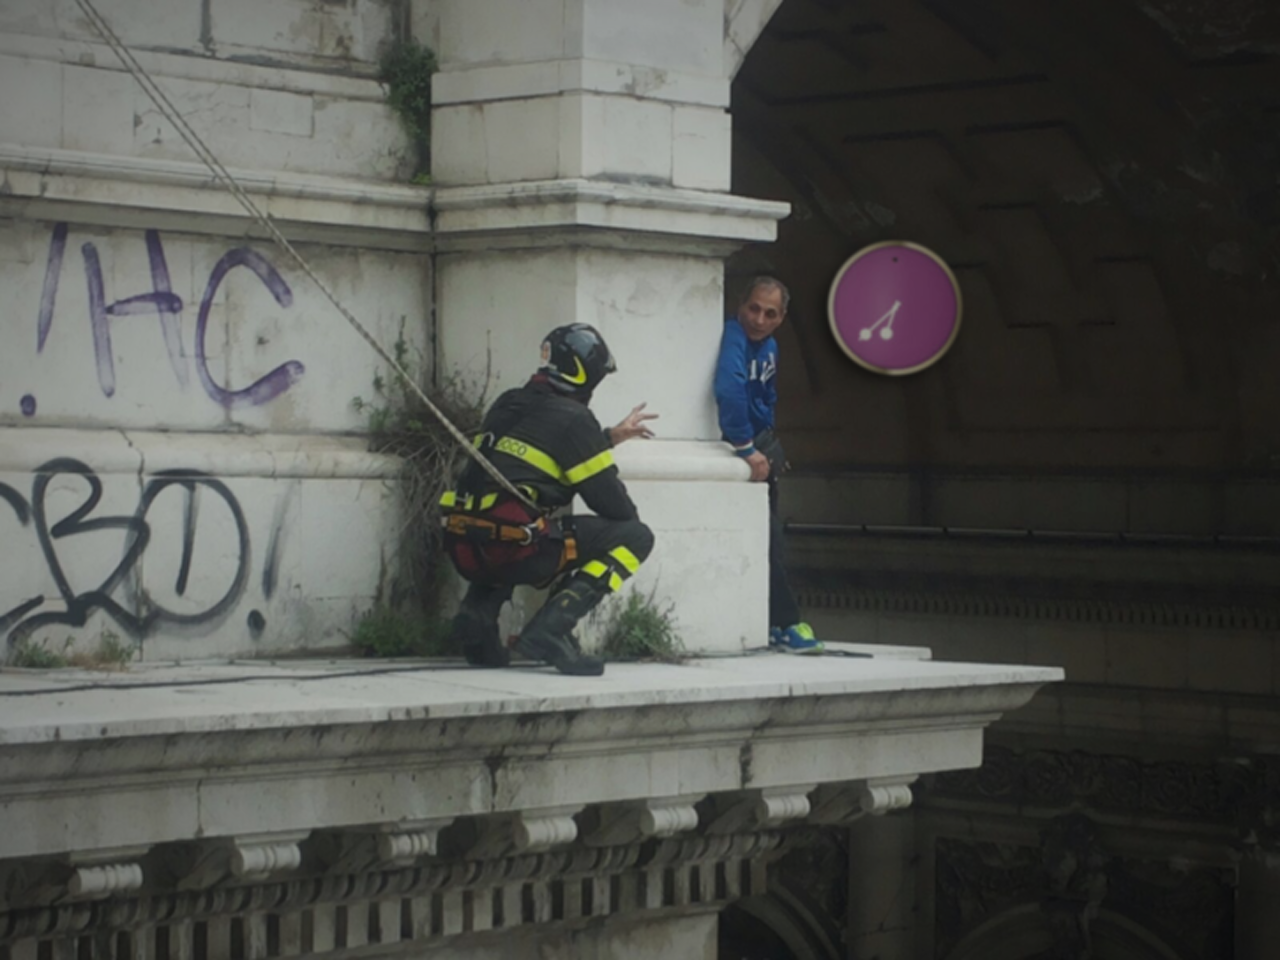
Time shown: {"hour": 6, "minute": 38}
